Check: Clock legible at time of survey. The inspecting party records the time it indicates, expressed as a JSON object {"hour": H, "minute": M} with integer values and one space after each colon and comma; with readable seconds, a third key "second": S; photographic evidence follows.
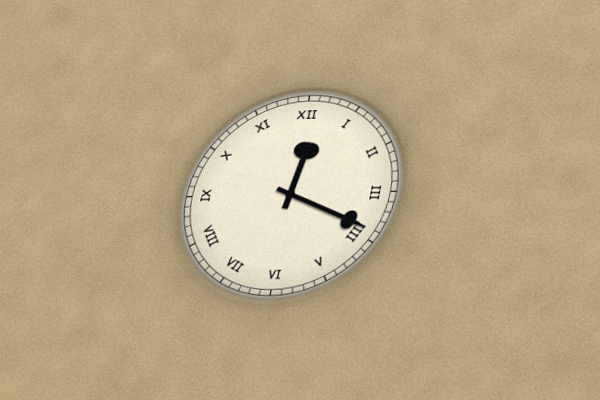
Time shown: {"hour": 12, "minute": 19}
